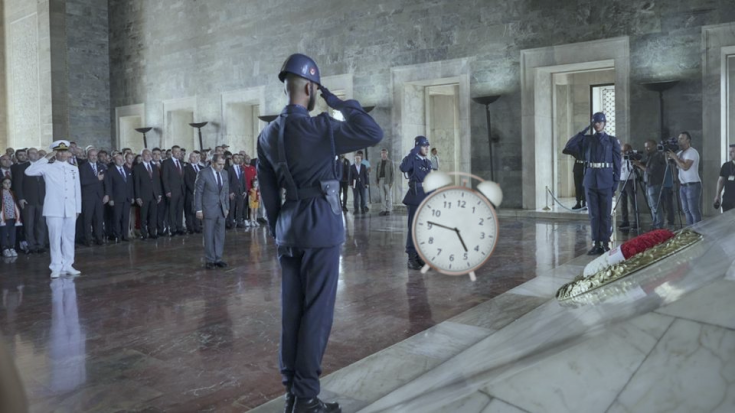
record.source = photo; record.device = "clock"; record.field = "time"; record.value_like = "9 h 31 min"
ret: 4 h 46 min
